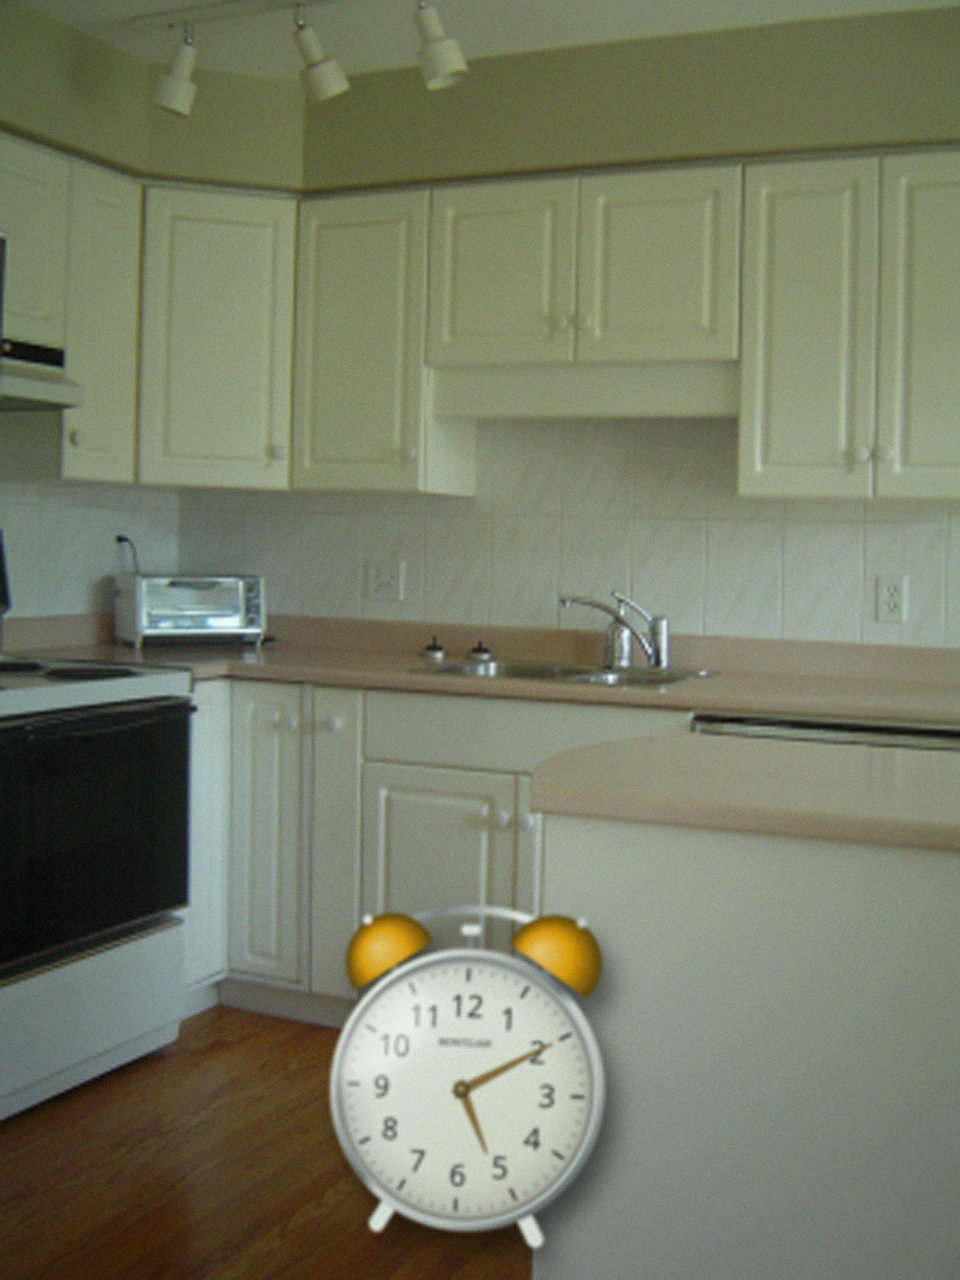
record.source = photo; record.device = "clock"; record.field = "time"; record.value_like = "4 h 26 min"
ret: 5 h 10 min
